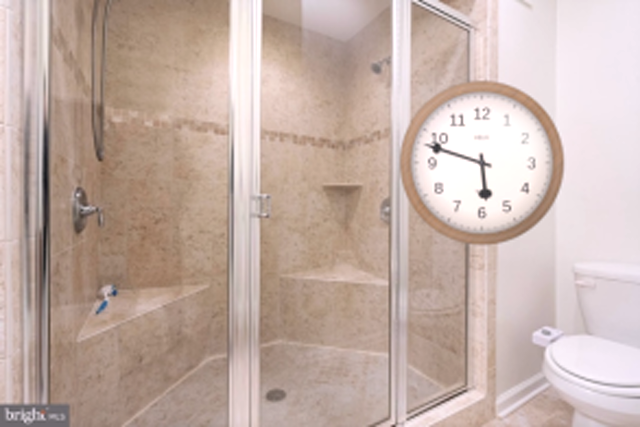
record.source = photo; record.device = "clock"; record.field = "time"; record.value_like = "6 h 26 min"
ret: 5 h 48 min
